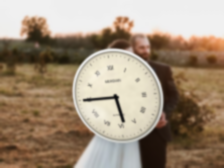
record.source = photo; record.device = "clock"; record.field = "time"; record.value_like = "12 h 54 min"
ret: 5 h 45 min
